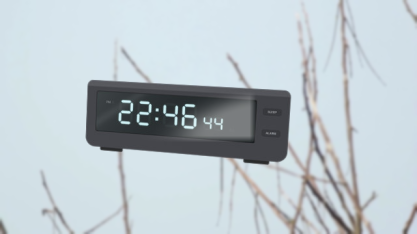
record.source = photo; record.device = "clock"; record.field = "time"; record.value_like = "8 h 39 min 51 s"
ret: 22 h 46 min 44 s
